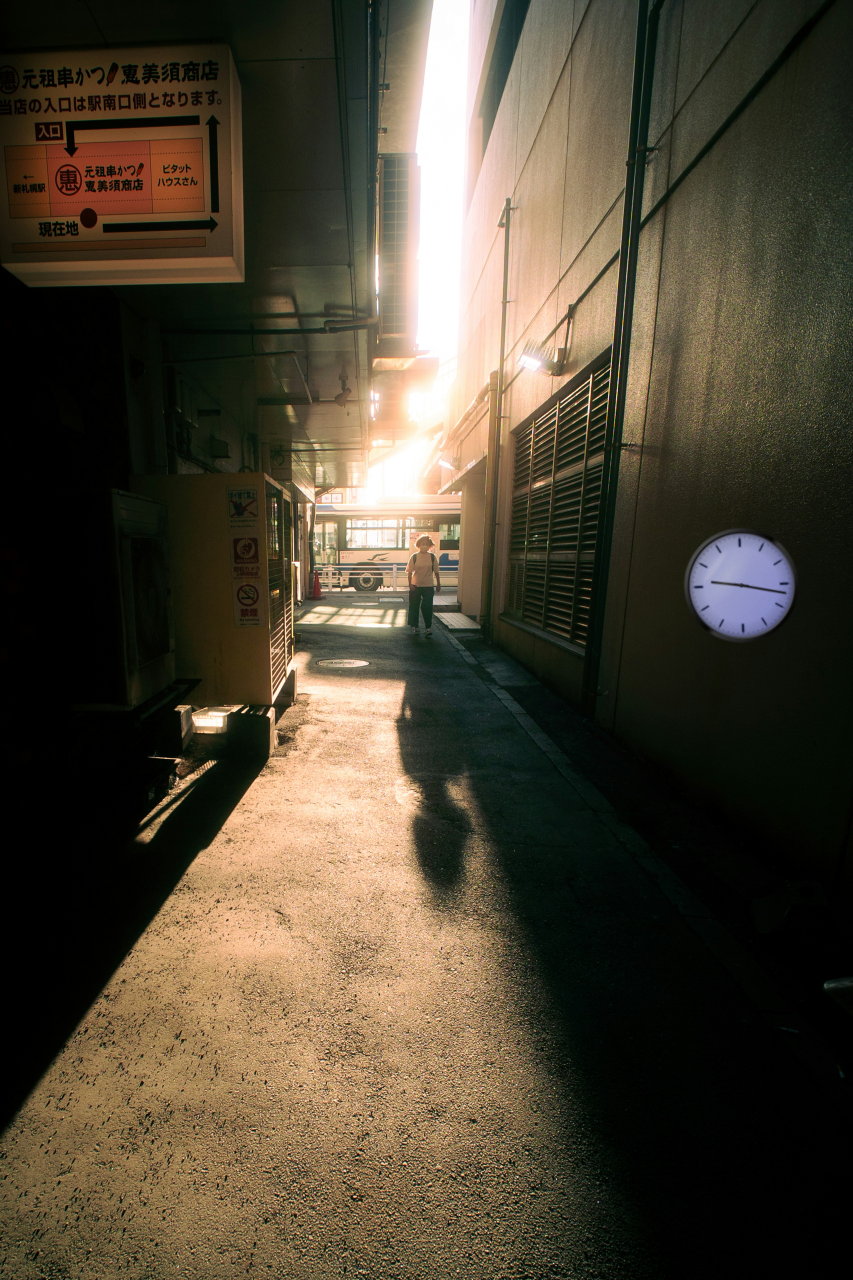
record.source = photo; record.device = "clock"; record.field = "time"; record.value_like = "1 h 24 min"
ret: 9 h 17 min
